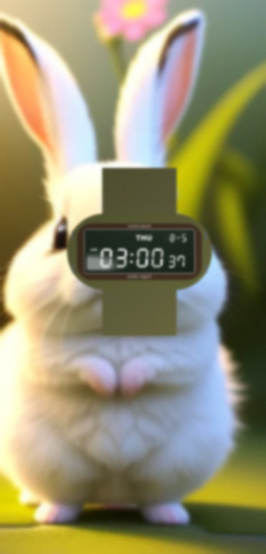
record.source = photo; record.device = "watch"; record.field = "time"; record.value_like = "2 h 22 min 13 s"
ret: 3 h 00 min 37 s
